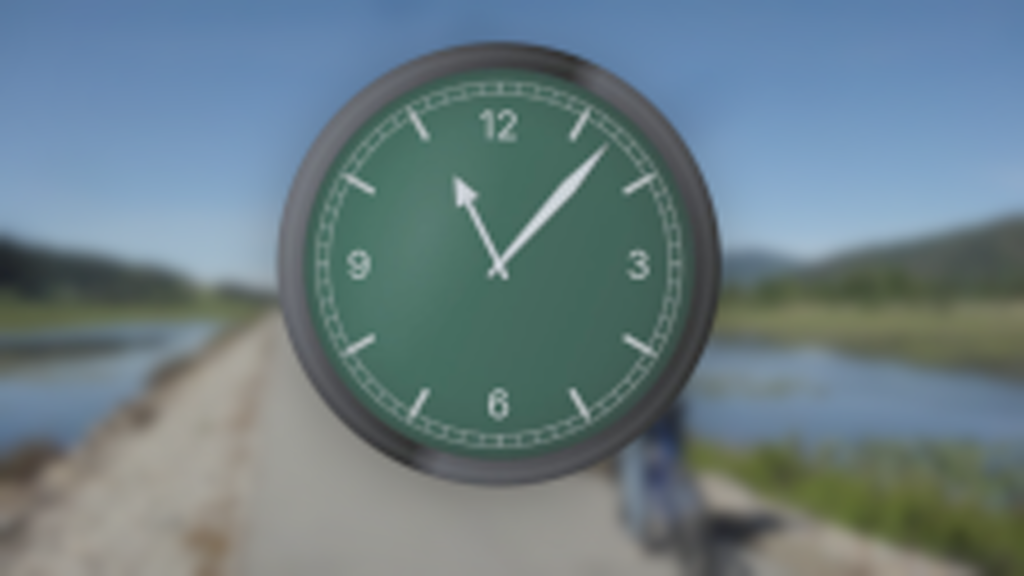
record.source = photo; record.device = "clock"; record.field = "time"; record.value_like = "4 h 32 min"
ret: 11 h 07 min
